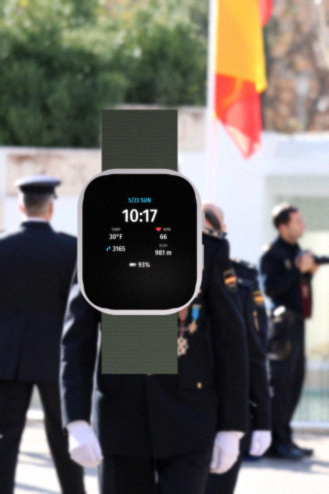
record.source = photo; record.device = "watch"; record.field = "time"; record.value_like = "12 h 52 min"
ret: 10 h 17 min
